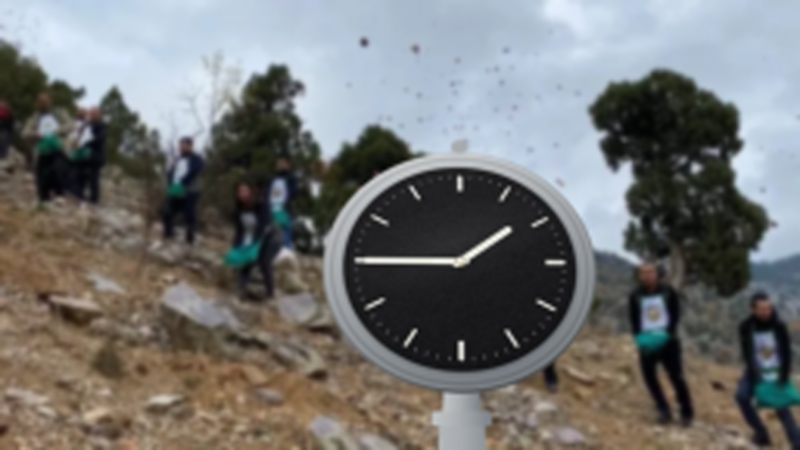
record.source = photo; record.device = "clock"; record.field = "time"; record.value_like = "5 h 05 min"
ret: 1 h 45 min
